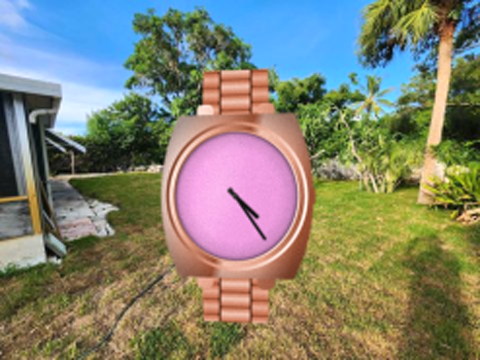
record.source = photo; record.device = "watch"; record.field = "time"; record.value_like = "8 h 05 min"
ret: 4 h 24 min
